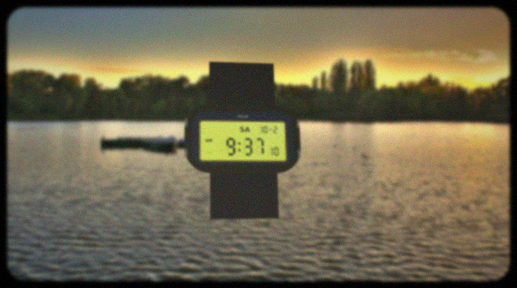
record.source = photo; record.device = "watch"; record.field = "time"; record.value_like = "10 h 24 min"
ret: 9 h 37 min
